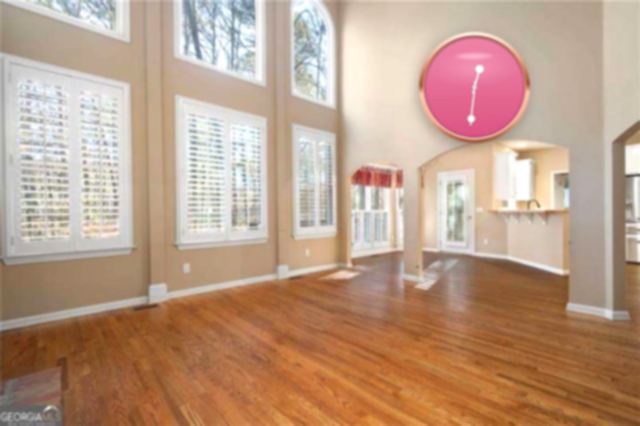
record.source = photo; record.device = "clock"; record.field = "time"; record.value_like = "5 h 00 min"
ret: 12 h 31 min
